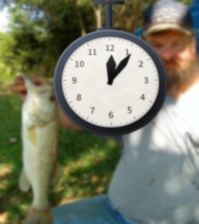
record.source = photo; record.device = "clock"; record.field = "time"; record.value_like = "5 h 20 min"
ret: 12 h 06 min
